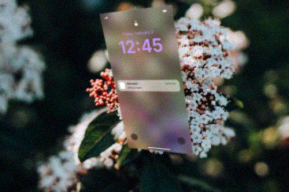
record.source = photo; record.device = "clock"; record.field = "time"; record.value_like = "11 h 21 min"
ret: 12 h 45 min
